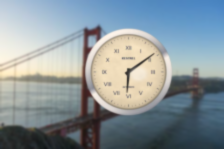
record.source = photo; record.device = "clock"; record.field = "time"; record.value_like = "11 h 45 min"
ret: 6 h 09 min
